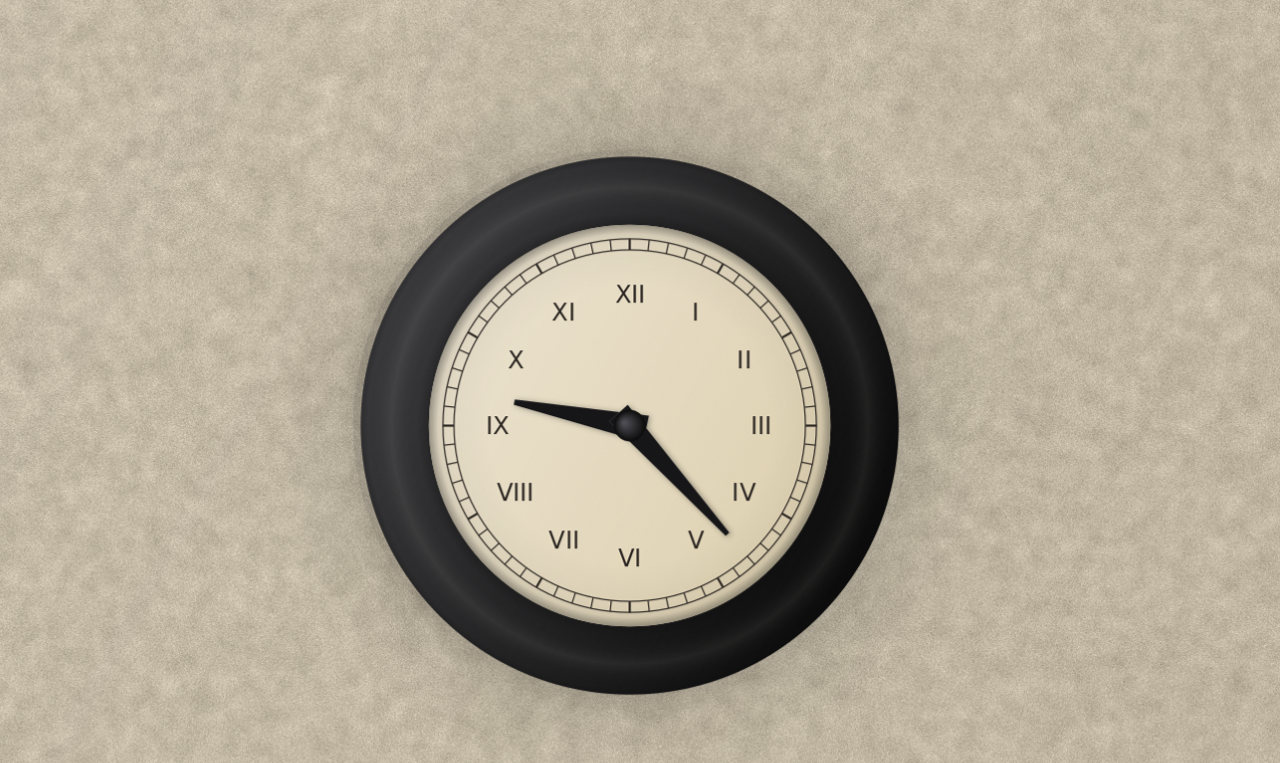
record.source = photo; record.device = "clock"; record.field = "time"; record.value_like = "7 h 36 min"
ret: 9 h 23 min
